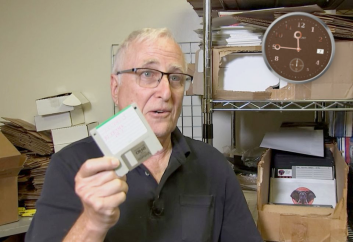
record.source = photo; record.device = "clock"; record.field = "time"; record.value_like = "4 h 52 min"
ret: 11 h 45 min
